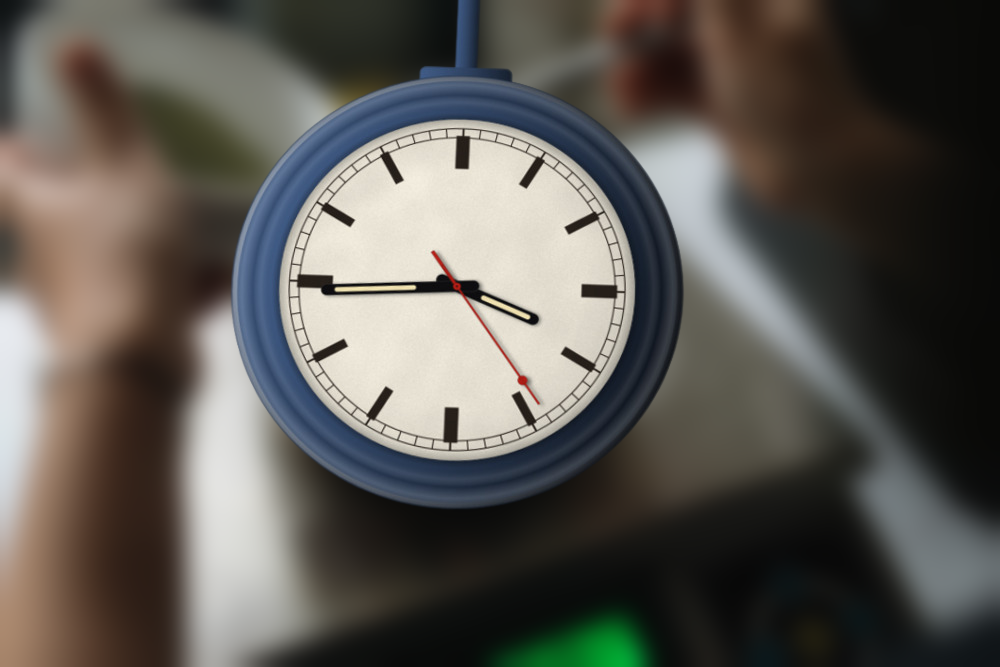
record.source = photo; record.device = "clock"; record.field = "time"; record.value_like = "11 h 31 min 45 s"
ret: 3 h 44 min 24 s
